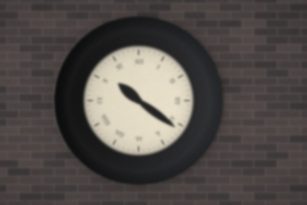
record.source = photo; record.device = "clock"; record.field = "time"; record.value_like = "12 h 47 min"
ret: 10 h 21 min
